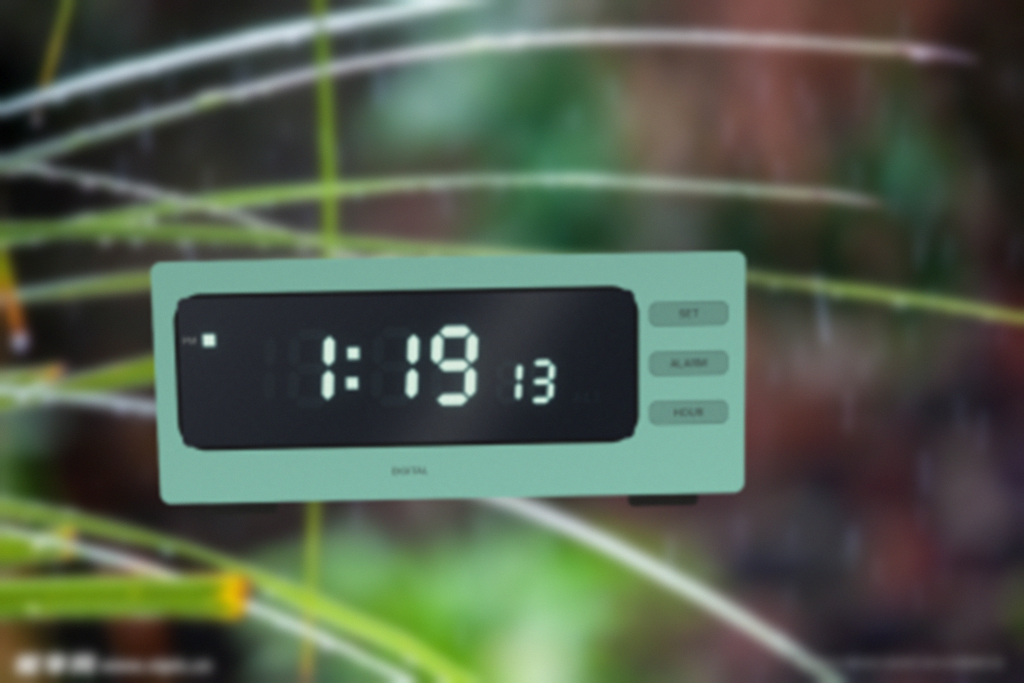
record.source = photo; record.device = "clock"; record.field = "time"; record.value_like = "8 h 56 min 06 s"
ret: 1 h 19 min 13 s
